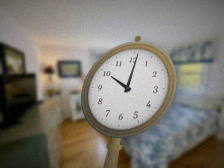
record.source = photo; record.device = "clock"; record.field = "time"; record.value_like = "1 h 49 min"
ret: 10 h 01 min
